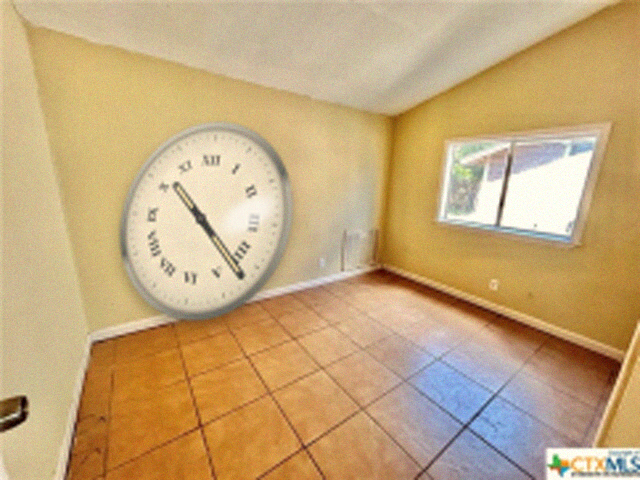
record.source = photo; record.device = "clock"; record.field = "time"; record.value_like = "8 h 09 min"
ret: 10 h 22 min
